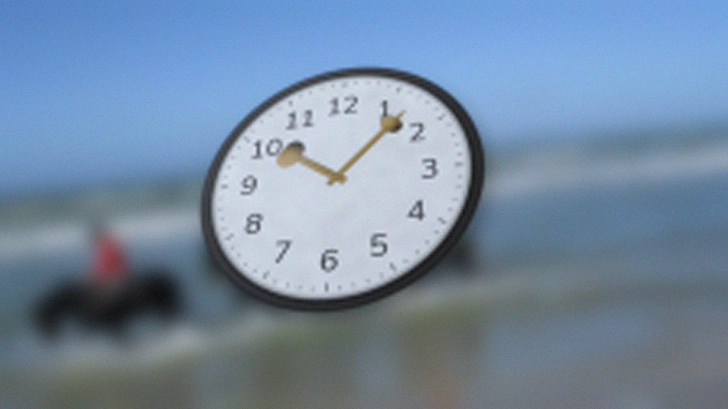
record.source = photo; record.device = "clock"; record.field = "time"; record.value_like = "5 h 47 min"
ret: 10 h 07 min
